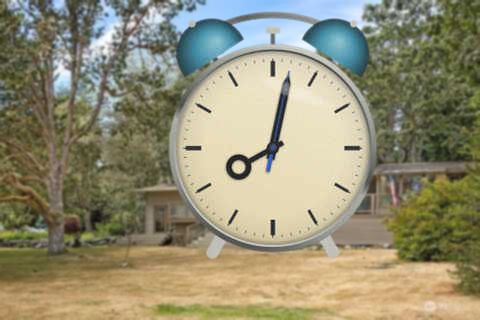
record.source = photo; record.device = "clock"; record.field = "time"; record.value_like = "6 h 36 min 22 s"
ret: 8 h 02 min 02 s
